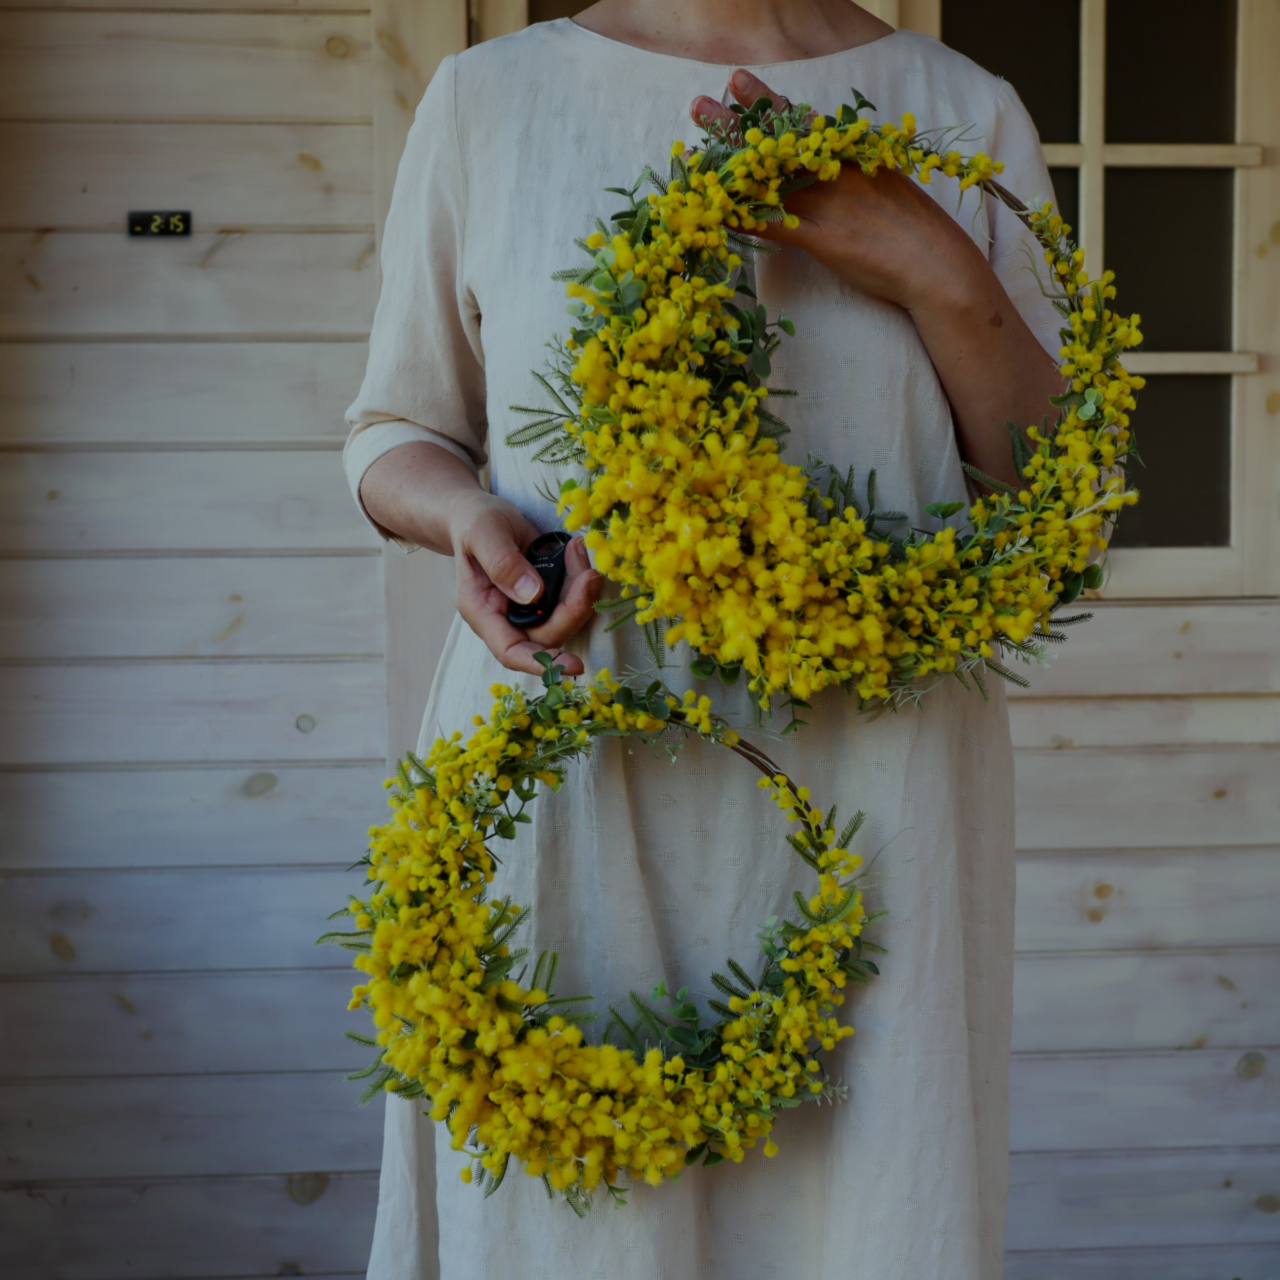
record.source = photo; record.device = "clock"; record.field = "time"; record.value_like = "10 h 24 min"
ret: 2 h 15 min
